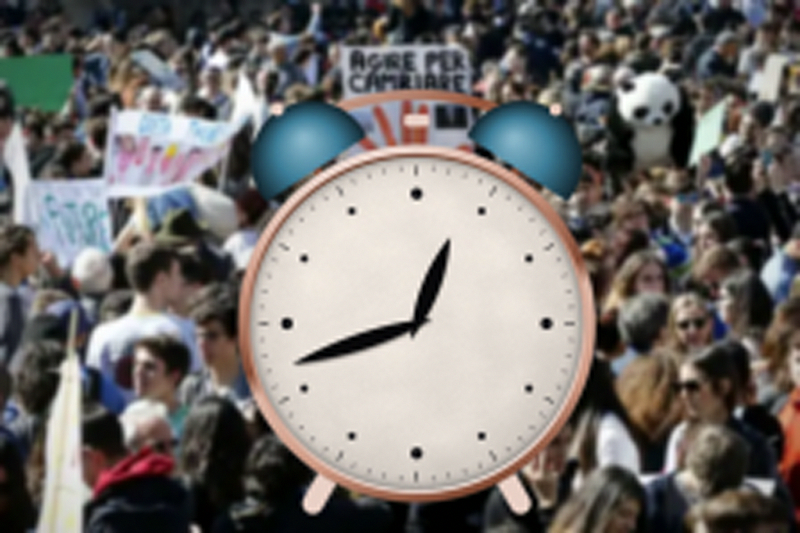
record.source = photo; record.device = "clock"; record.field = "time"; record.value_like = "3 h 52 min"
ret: 12 h 42 min
